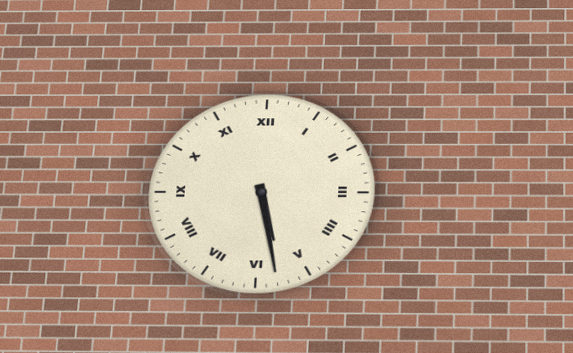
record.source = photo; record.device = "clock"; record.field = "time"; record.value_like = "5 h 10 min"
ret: 5 h 28 min
